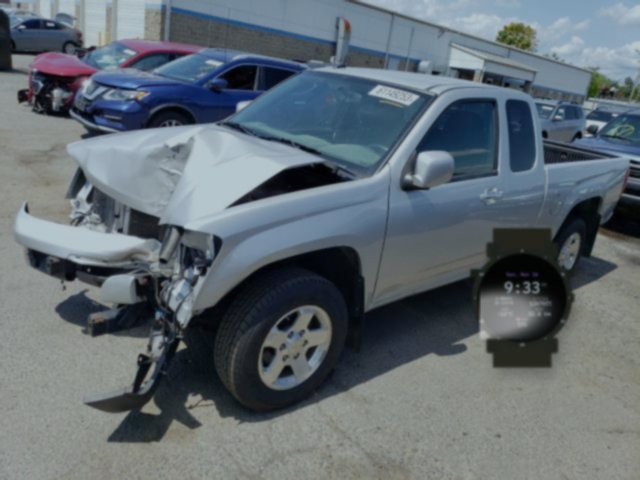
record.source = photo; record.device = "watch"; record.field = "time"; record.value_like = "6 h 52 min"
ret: 9 h 33 min
